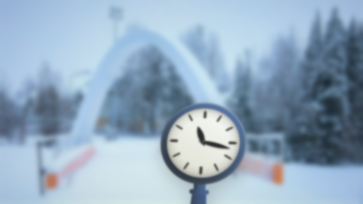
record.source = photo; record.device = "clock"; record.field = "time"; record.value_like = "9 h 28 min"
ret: 11 h 17 min
